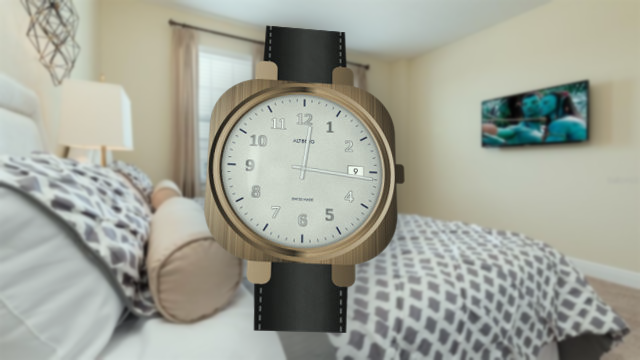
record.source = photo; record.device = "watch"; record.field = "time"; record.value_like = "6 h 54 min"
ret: 12 h 16 min
